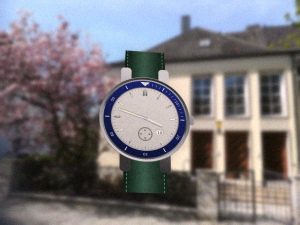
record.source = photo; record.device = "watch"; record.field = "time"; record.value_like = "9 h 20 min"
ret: 3 h 48 min
